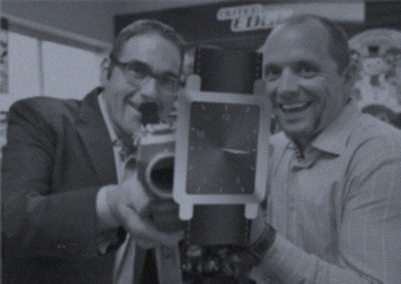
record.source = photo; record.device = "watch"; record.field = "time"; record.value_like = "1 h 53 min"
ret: 3 h 16 min
